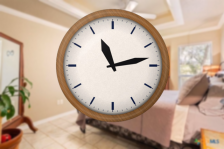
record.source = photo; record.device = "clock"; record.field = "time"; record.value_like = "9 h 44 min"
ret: 11 h 13 min
